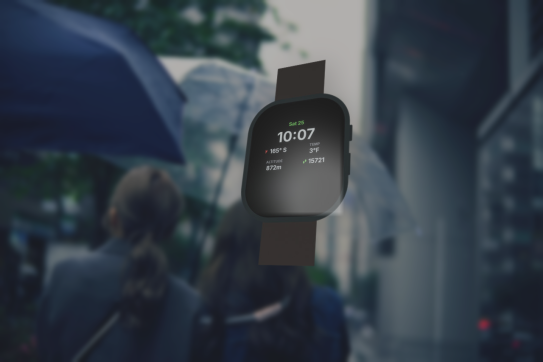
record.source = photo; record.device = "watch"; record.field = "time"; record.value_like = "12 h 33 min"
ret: 10 h 07 min
